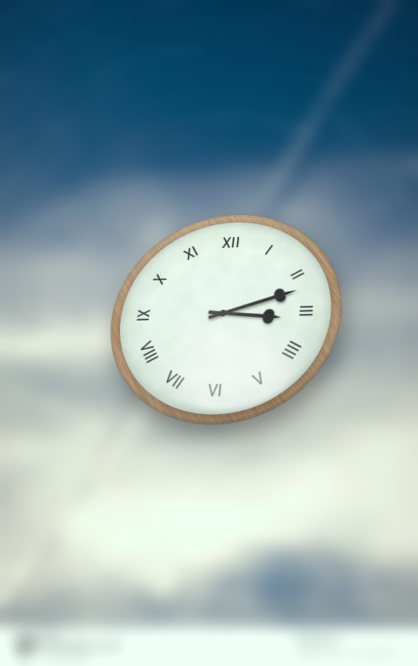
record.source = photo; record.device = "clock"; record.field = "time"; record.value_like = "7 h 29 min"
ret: 3 h 12 min
